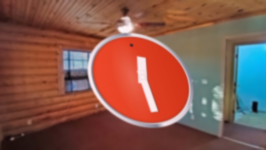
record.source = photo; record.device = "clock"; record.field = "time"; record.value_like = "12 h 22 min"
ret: 12 h 30 min
